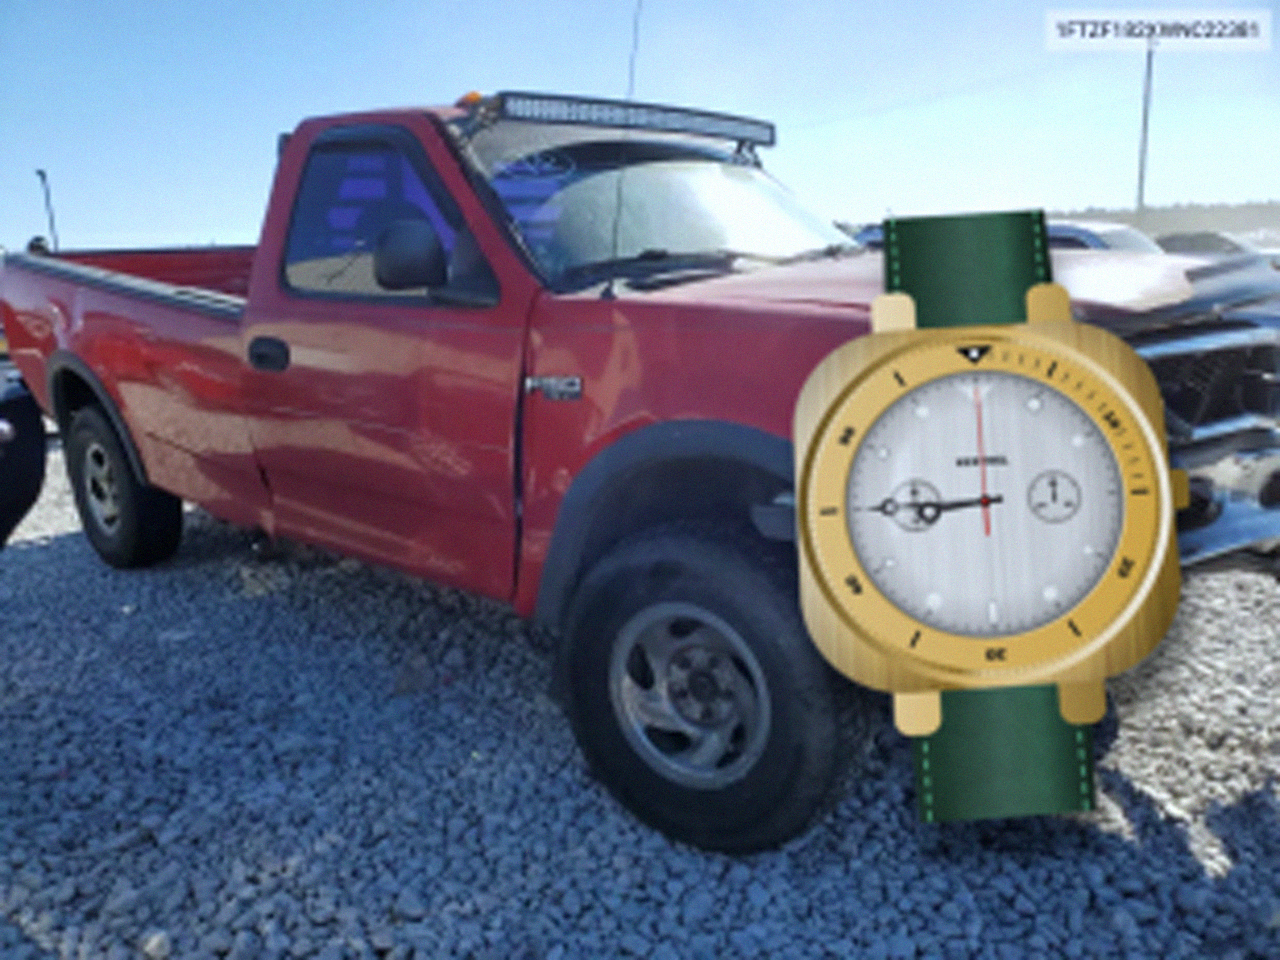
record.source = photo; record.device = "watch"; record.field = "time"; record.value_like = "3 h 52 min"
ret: 8 h 45 min
